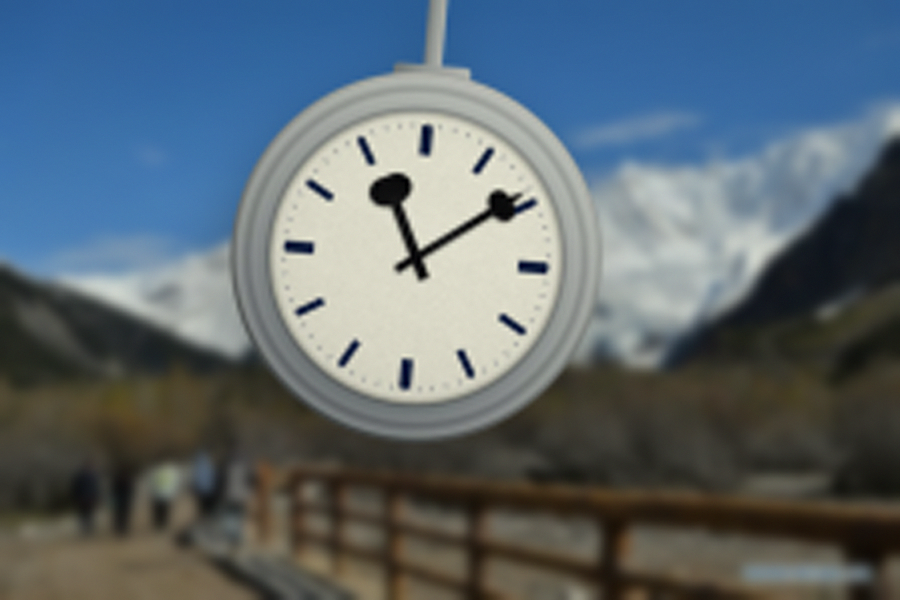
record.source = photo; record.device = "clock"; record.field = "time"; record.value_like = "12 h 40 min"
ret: 11 h 09 min
